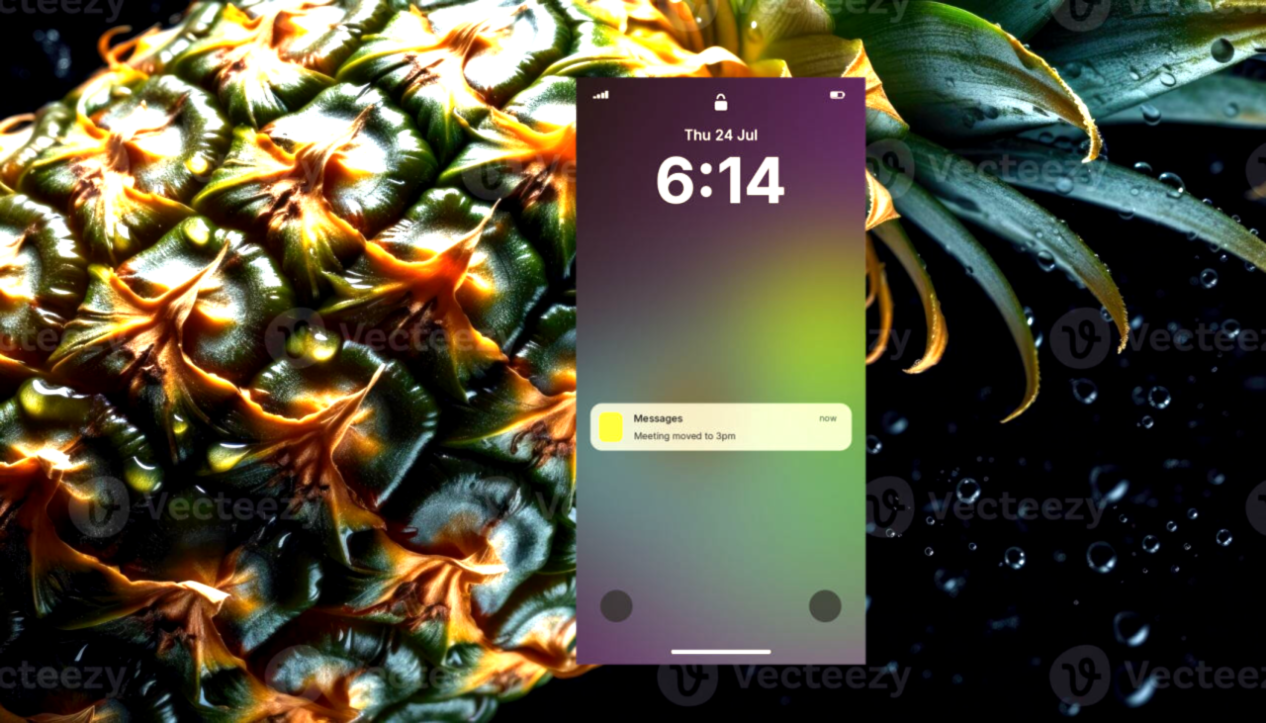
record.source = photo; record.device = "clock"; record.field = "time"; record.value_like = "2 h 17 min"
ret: 6 h 14 min
